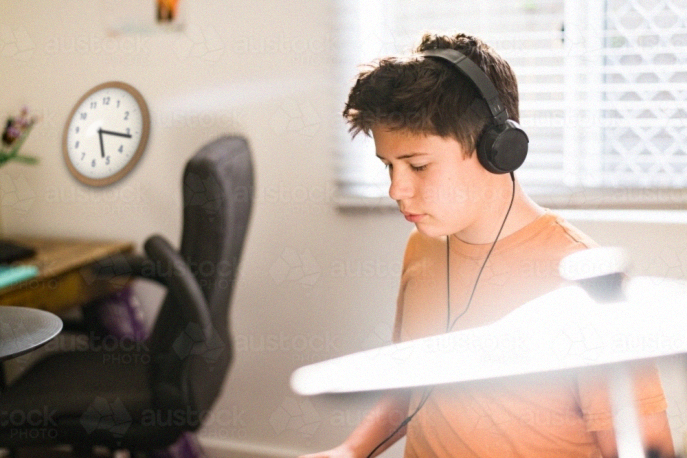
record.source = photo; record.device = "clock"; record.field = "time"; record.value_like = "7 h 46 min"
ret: 5 h 16 min
